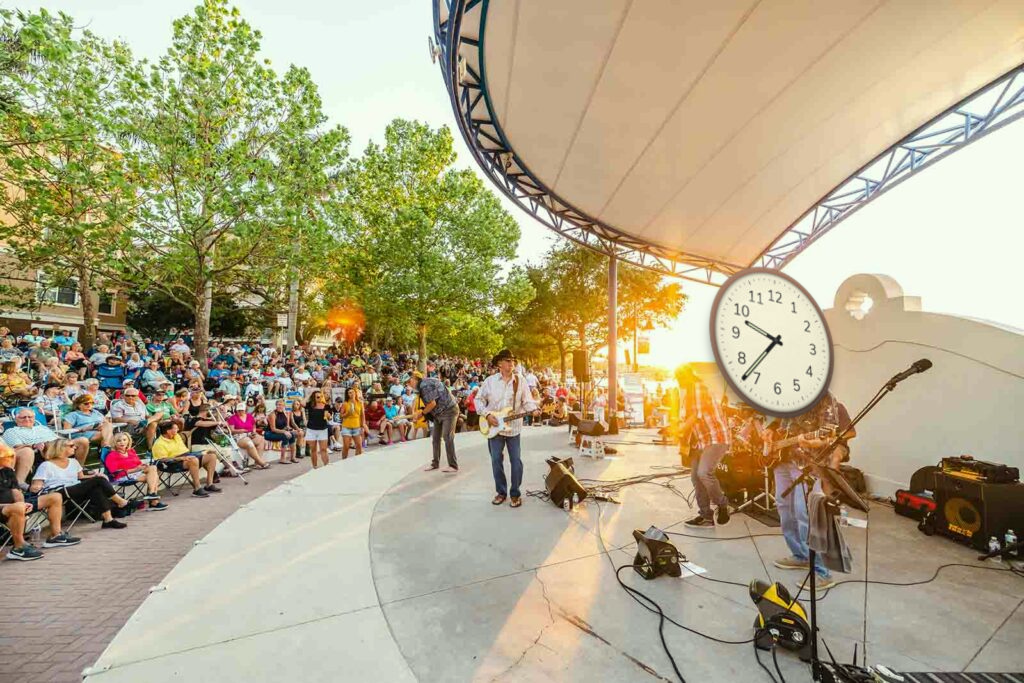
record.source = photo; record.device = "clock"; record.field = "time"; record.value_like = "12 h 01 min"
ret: 9 h 37 min
